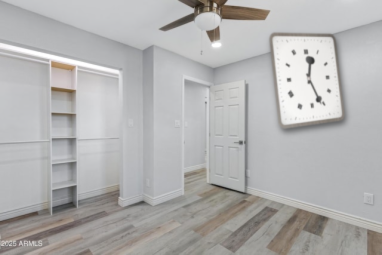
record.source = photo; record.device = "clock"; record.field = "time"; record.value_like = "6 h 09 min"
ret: 12 h 26 min
